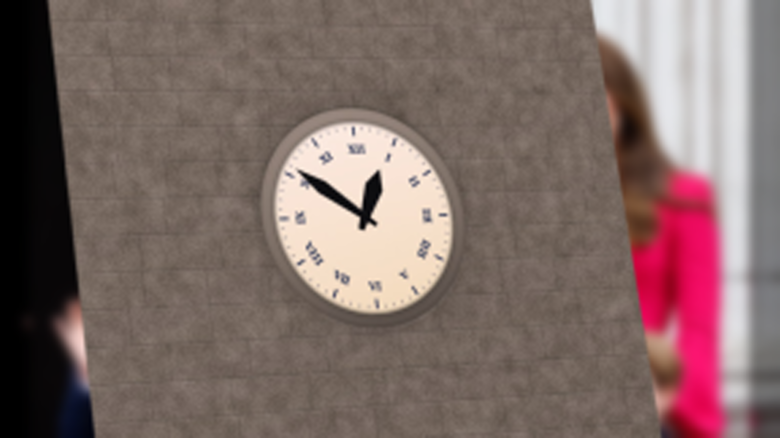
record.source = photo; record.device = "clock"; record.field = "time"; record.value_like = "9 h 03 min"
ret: 12 h 51 min
